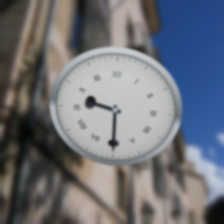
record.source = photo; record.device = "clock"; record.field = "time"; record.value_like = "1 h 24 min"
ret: 9 h 30 min
